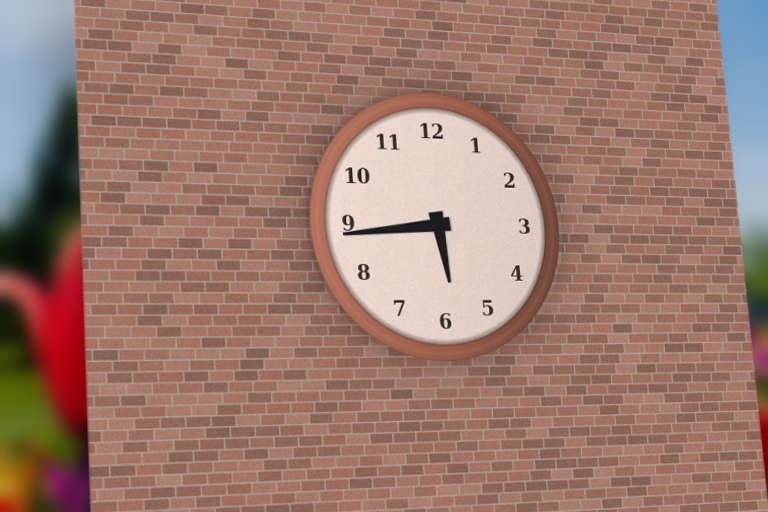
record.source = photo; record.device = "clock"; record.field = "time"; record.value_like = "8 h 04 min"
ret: 5 h 44 min
